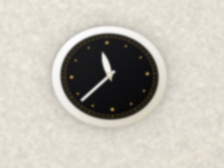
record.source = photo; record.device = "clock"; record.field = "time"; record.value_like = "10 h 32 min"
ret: 11 h 38 min
